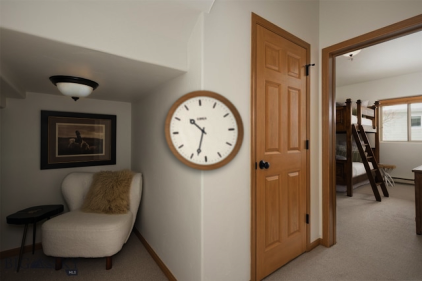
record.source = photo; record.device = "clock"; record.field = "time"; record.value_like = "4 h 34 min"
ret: 10 h 33 min
